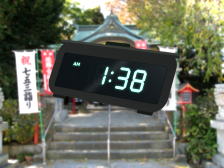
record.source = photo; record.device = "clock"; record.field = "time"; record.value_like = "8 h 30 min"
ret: 1 h 38 min
